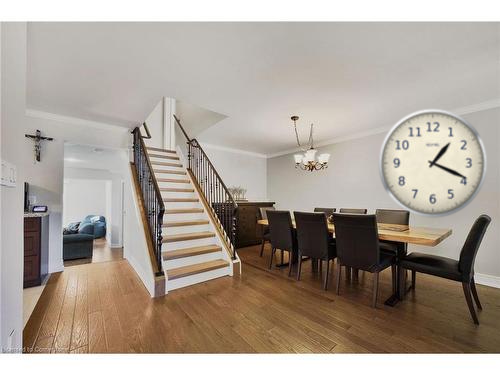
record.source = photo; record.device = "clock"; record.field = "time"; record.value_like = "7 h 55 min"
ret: 1 h 19 min
